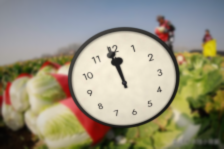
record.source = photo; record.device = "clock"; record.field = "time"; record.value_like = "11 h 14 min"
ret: 11 h 59 min
